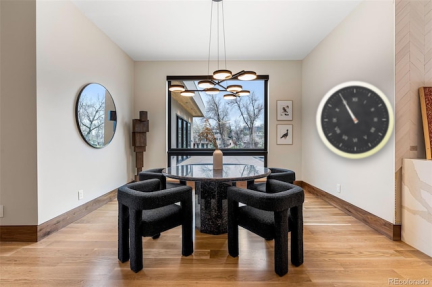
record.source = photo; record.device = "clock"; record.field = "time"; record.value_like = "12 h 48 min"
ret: 10 h 55 min
